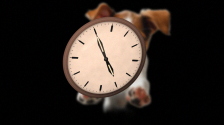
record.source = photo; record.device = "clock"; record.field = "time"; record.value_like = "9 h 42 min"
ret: 4 h 55 min
